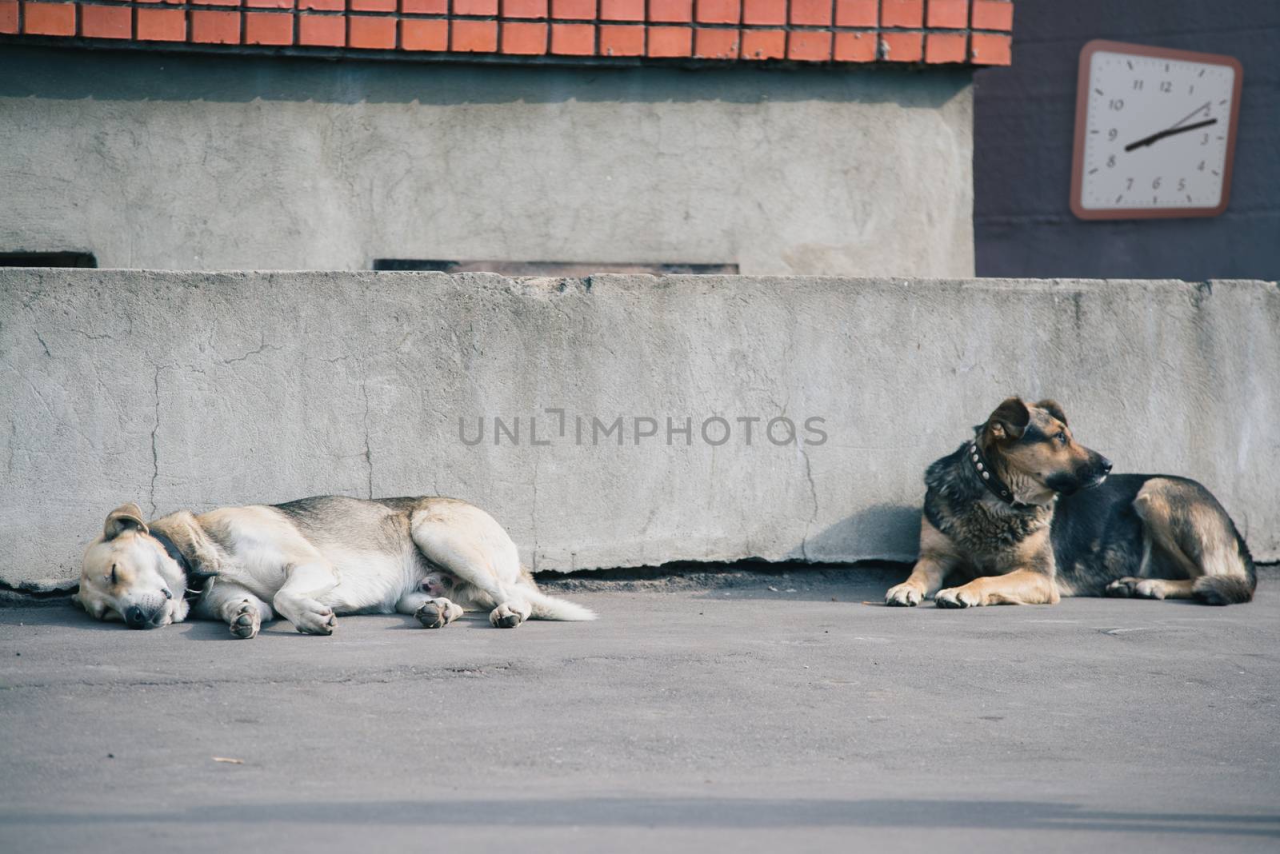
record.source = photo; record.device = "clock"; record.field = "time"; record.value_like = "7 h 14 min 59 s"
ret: 8 h 12 min 09 s
